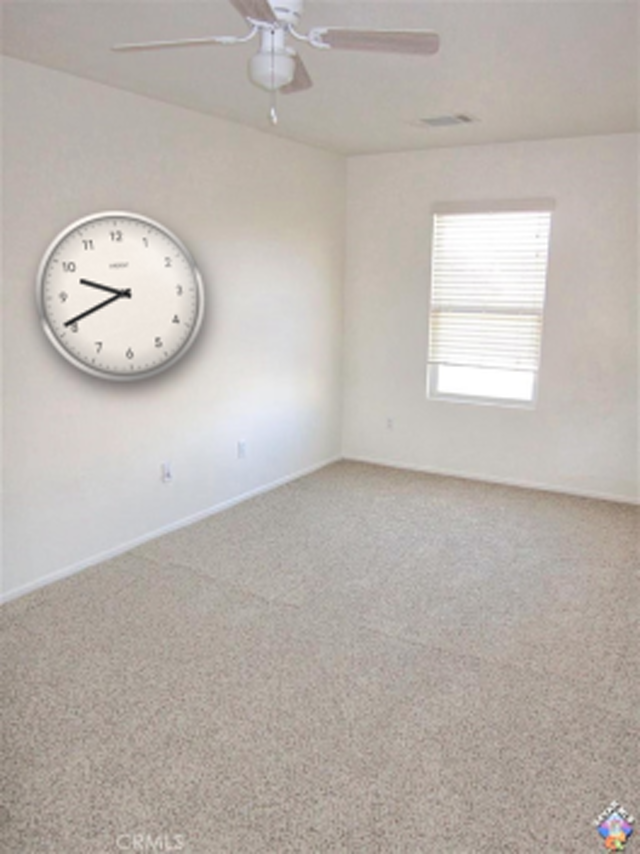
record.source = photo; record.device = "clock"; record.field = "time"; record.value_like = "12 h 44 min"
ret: 9 h 41 min
